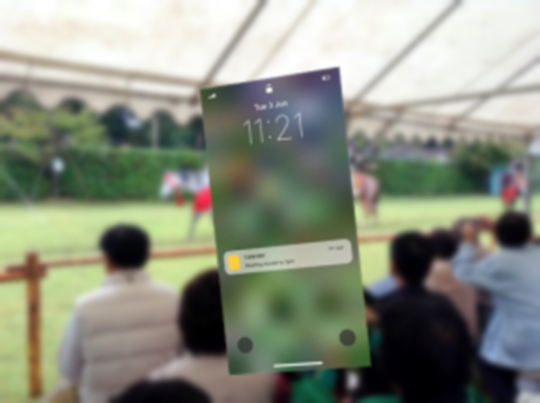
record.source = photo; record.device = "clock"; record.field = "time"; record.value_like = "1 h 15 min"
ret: 11 h 21 min
